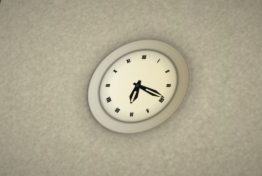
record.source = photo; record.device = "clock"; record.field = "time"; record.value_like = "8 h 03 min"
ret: 6 h 19 min
